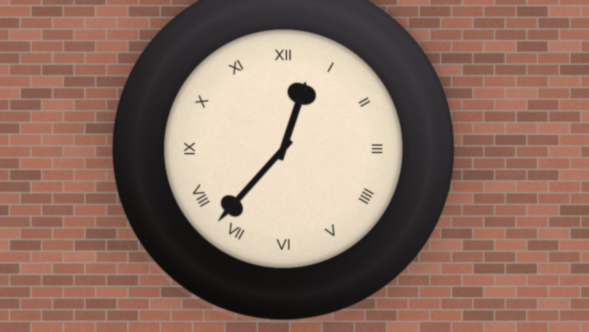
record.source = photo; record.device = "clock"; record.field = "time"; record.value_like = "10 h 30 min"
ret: 12 h 37 min
